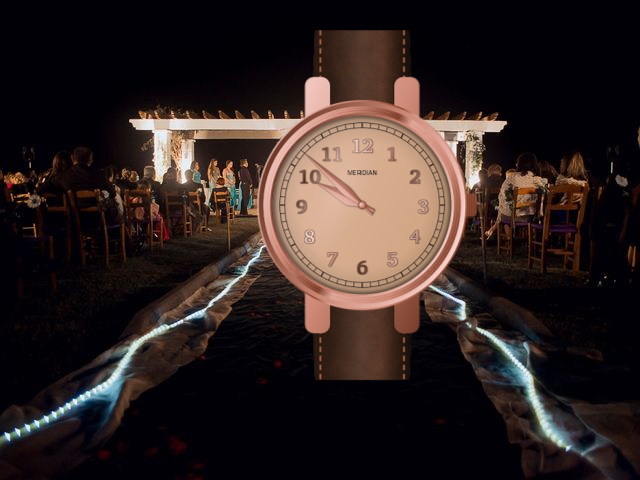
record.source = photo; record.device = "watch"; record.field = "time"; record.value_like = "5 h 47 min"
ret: 9 h 52 min
